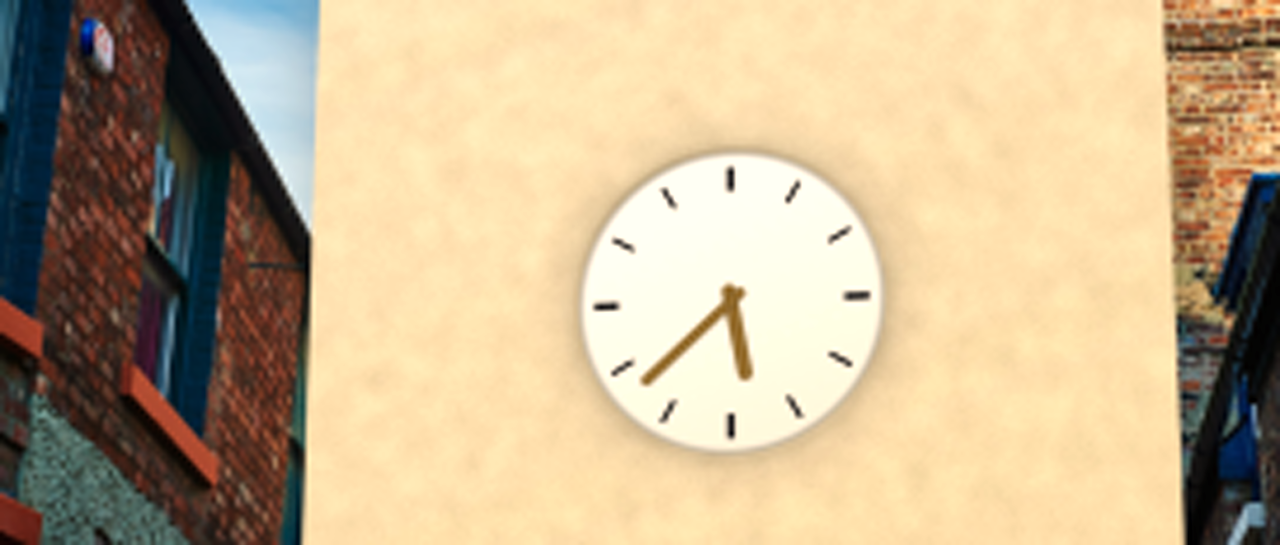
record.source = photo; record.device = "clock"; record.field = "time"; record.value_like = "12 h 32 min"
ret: 5 h 38 min
